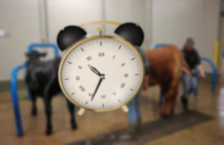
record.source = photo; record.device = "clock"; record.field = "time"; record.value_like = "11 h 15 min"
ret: 10 h 34 min
